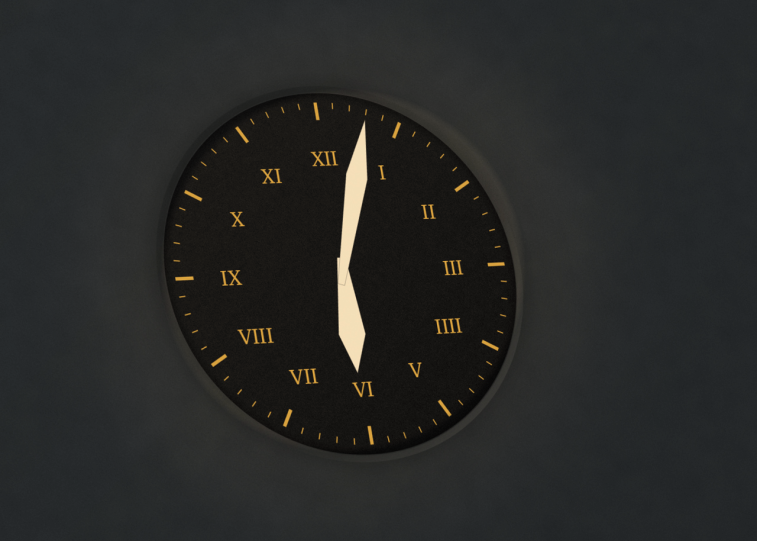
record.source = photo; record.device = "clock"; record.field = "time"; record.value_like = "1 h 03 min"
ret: 6 h 03 min
